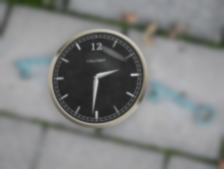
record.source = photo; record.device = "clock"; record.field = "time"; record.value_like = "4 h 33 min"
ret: 2 h 31 min
